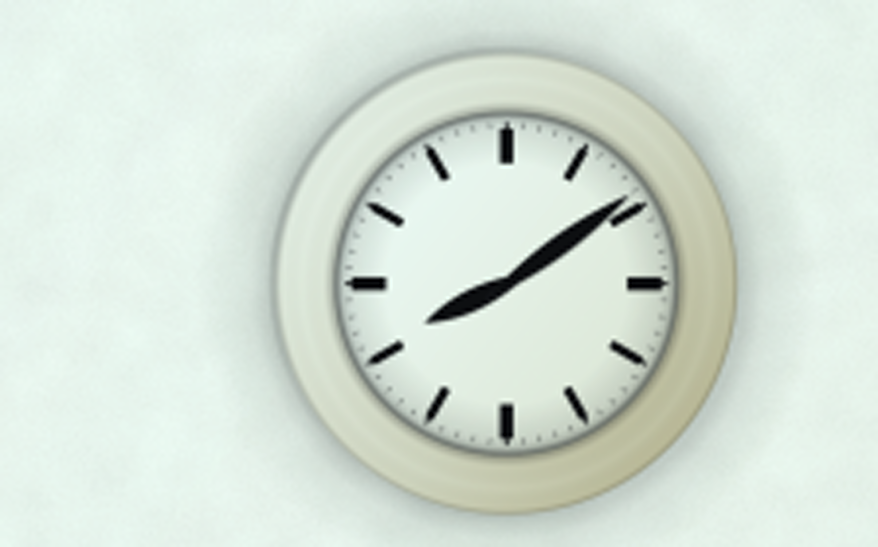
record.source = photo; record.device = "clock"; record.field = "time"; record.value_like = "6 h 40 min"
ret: 8 h 09 min
